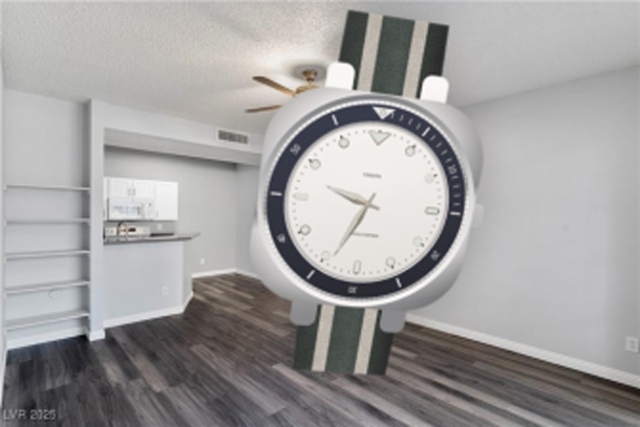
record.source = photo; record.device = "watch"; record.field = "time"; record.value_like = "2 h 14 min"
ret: 9 h 34 min
